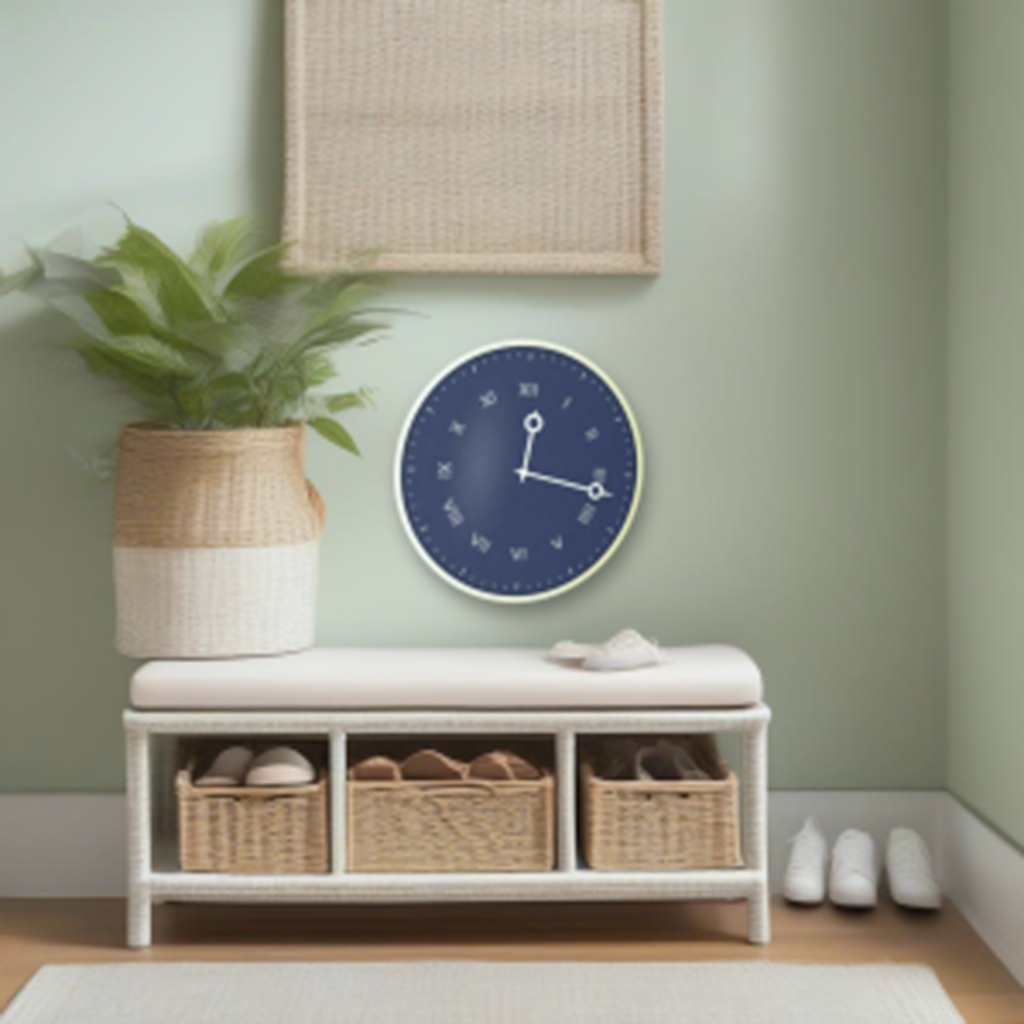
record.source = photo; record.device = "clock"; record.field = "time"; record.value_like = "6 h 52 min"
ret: 12 h 17 min
